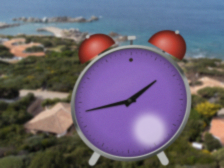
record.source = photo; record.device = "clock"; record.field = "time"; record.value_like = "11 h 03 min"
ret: 1 h 43 min
